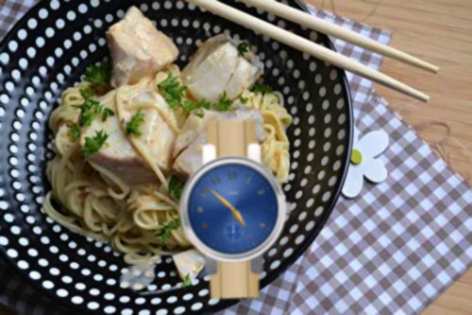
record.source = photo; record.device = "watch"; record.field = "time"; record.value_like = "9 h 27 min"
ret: 4 h 52 min
